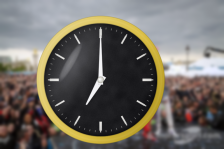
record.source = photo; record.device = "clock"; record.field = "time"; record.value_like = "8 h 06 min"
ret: 7 h 00 min
